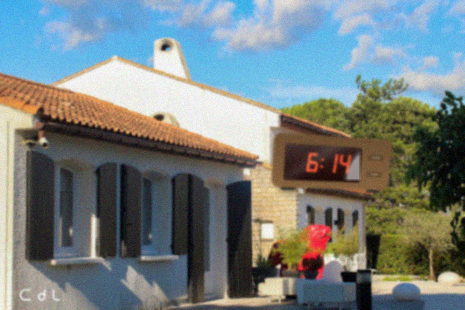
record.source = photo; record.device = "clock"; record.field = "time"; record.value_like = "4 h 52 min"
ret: 6 h 14 min
